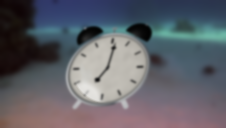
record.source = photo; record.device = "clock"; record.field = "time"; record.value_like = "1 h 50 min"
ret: 7 h 01 min
